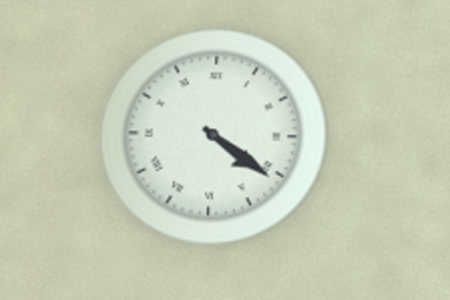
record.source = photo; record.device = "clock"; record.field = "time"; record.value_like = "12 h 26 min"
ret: 4 h 21 min
